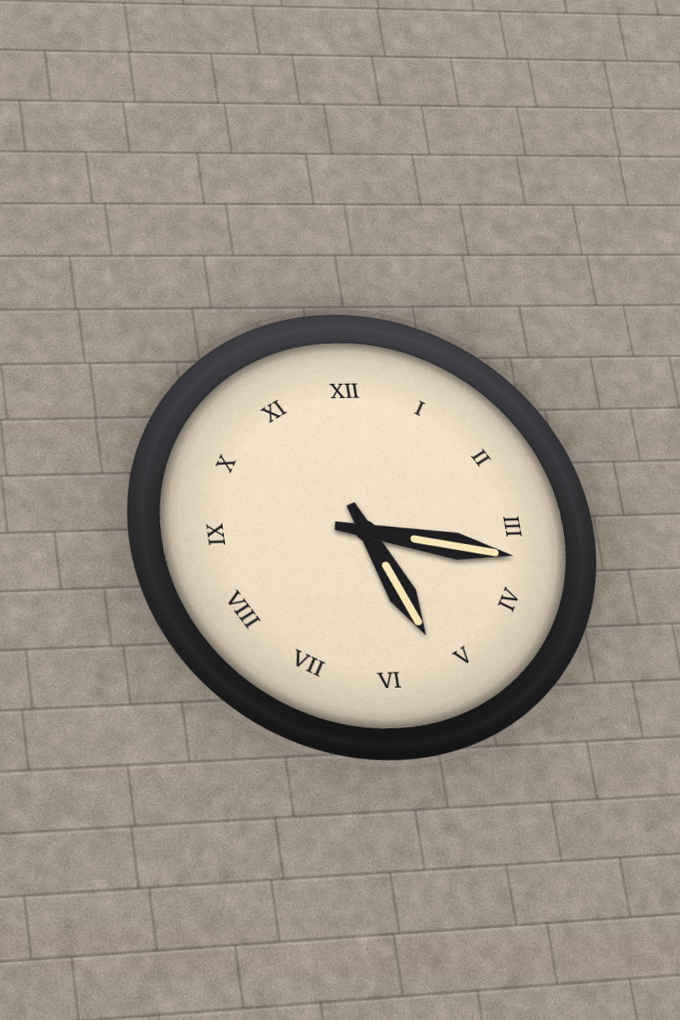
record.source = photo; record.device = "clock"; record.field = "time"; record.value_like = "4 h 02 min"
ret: 5 h 17 min
